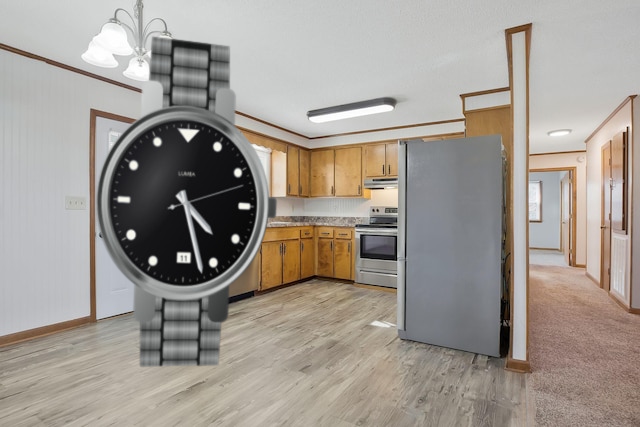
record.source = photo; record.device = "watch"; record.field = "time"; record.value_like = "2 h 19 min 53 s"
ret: 4 h 27 min 12 s
